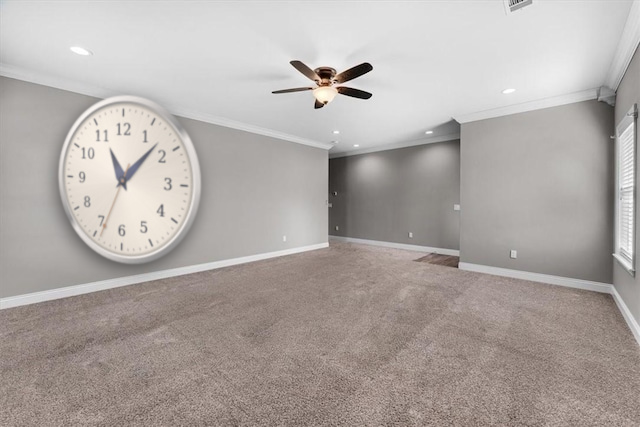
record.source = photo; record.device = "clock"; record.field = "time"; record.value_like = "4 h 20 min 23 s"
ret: 11 h 07 min 34 s
